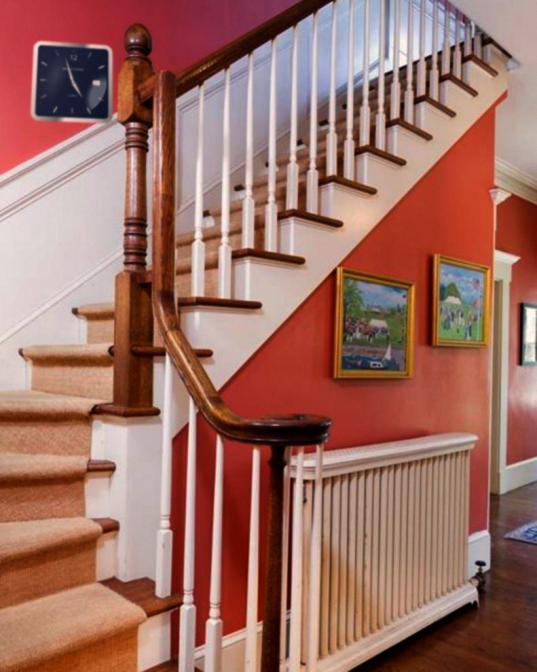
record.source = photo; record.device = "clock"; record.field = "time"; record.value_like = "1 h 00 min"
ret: 4 h 57 min
